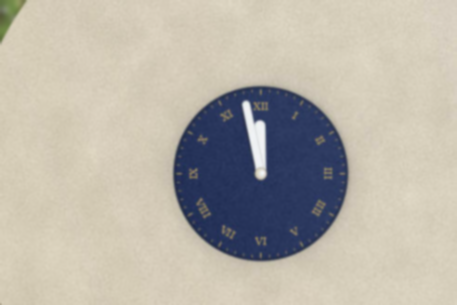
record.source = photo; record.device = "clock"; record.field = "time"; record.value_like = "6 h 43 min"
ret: 11 h 58 min
